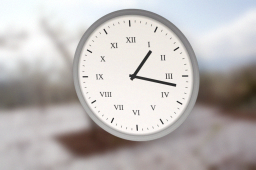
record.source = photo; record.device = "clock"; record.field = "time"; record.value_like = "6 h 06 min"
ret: 1 h 17 min
